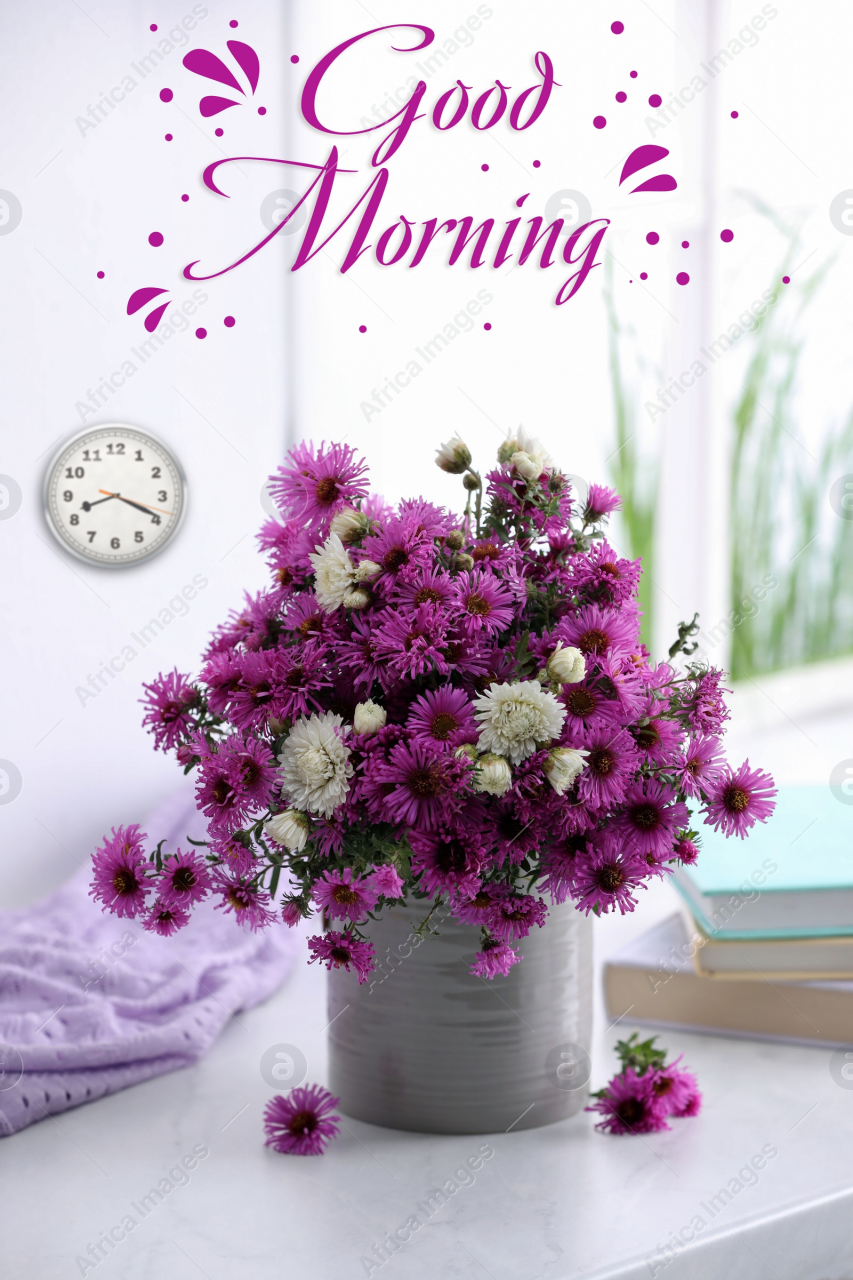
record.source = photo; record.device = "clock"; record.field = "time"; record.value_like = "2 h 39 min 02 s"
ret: 8 h 19 min 18 s
